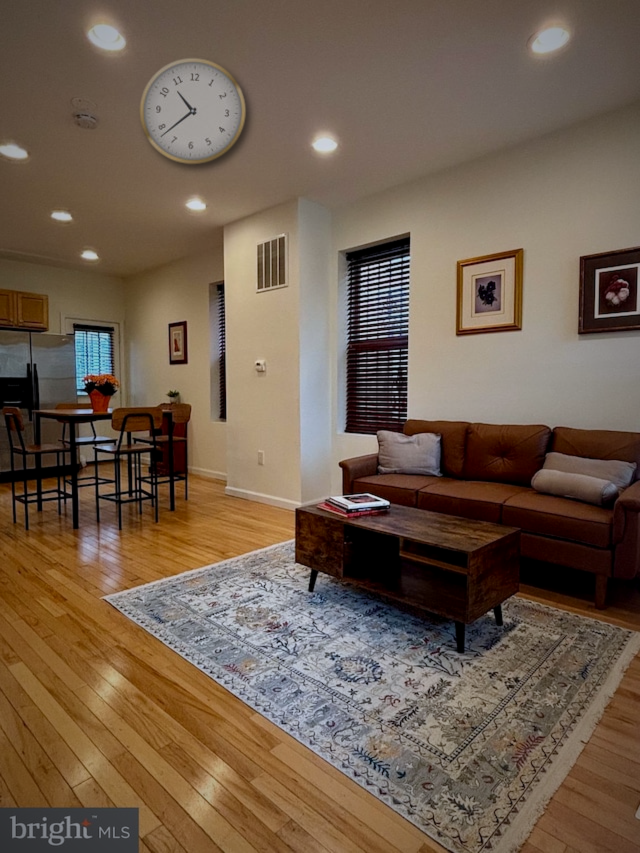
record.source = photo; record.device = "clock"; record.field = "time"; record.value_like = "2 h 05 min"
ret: 10 h 38 min
